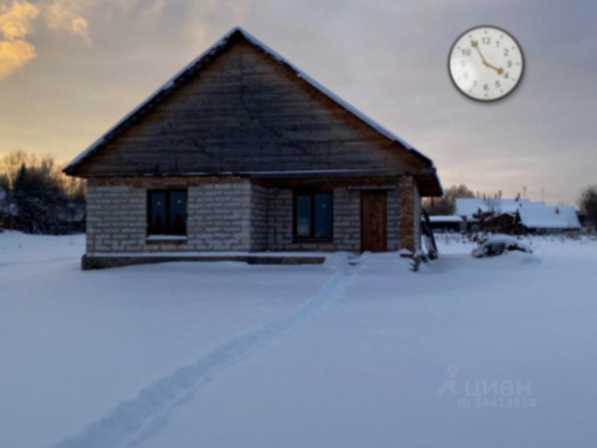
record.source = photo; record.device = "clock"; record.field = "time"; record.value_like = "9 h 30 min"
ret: 3 h 55 min
